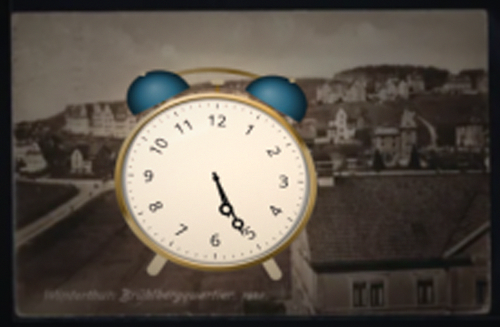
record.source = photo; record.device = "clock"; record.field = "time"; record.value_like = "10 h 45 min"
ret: 5 h 26 min
